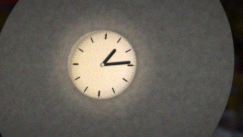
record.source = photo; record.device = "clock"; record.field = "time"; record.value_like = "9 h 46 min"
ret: 1 h 14 min
